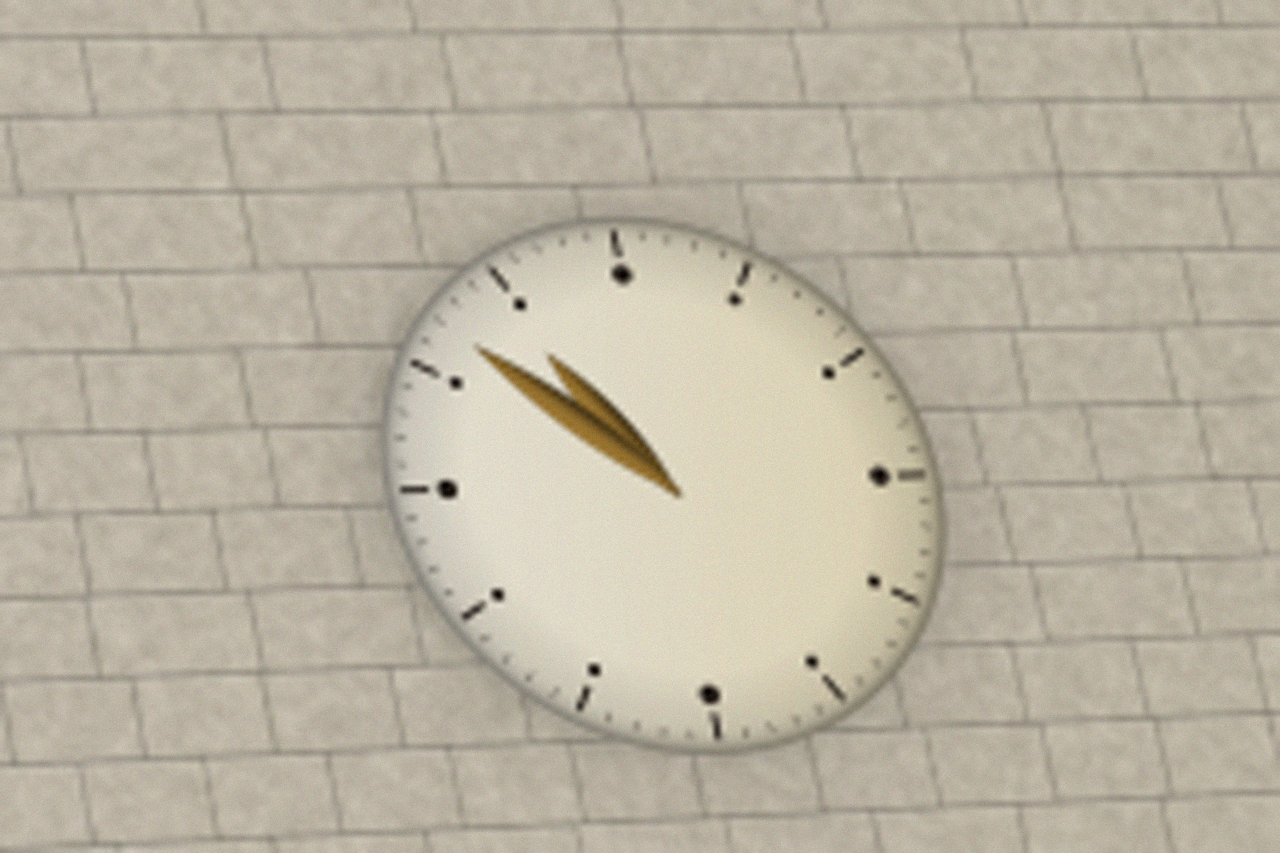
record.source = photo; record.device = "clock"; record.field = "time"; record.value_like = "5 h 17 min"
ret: 10 h 52 min
